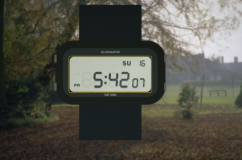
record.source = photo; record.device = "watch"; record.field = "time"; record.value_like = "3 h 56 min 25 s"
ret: 5 h 42 min 07 s
